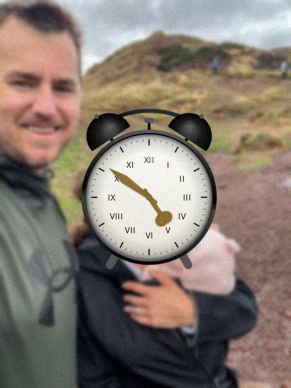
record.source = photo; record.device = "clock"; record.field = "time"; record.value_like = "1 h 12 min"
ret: 4 h 51 min
